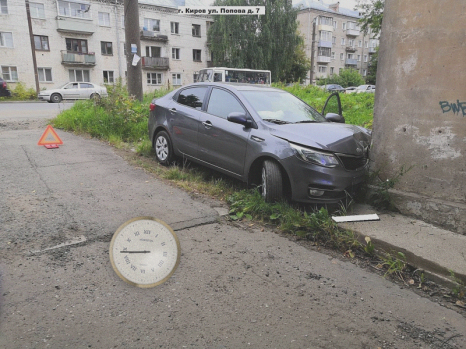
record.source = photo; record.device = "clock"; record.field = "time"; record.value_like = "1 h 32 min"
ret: 8 h 44 min
